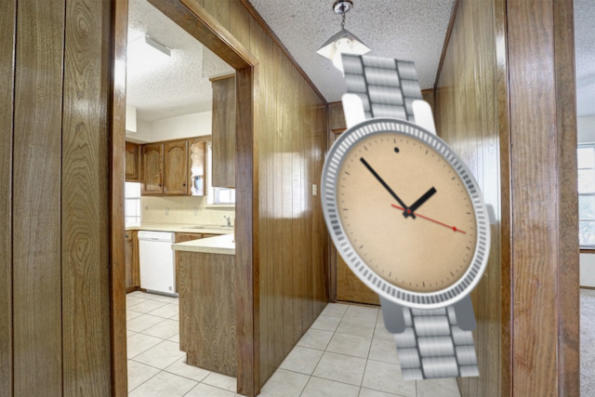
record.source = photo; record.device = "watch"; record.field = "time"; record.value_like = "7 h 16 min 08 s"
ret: 1 h 53 min 18 s
